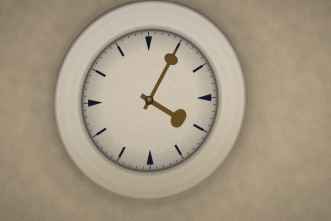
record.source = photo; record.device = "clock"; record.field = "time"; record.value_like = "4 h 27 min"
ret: 4 h 05 min
